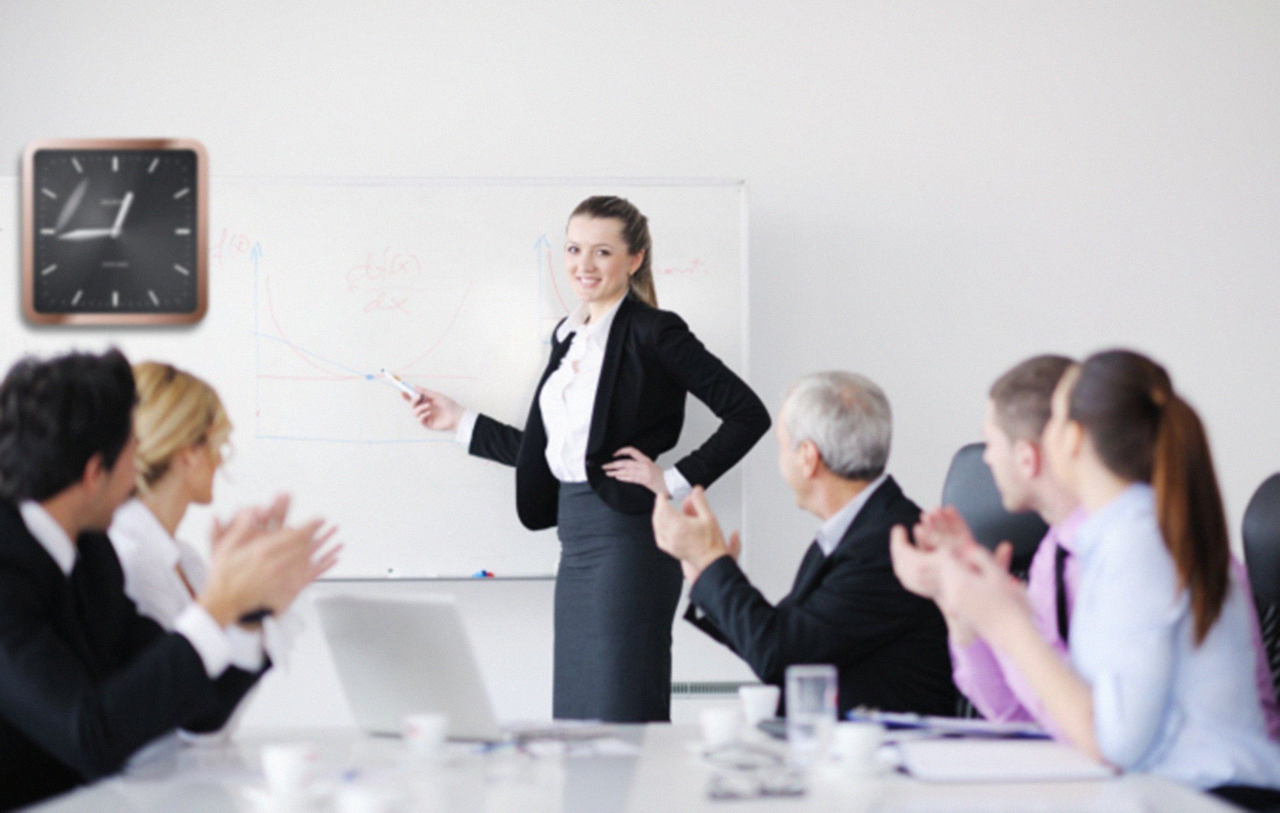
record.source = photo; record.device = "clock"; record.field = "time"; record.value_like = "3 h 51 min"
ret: 12 h 44 min
